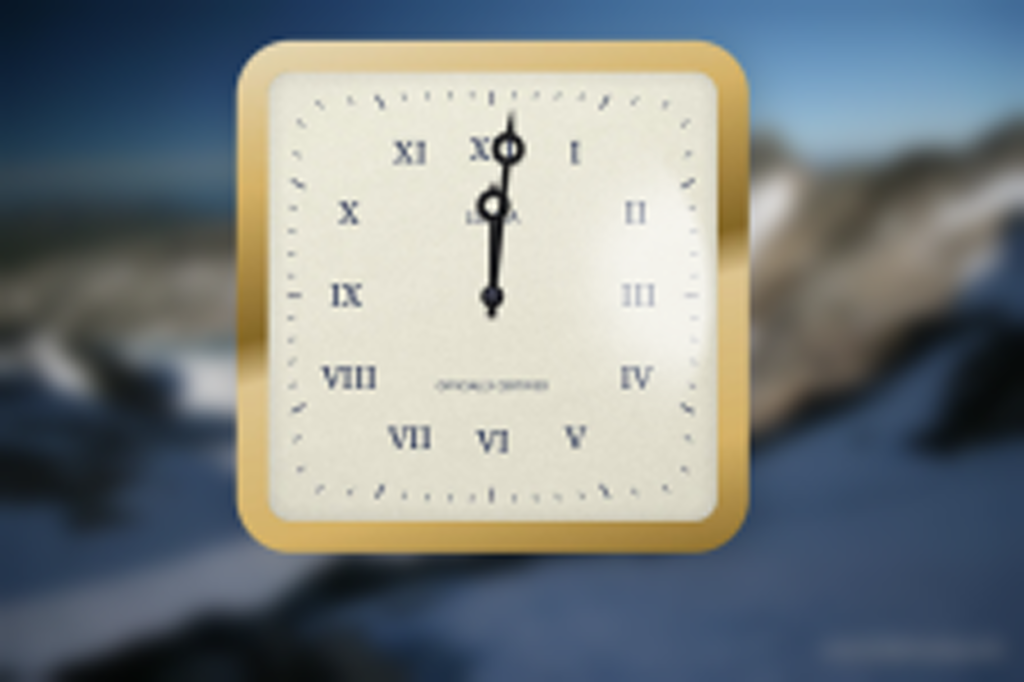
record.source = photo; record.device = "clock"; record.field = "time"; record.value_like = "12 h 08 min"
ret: 12 h 01 min
